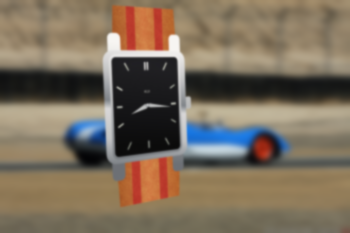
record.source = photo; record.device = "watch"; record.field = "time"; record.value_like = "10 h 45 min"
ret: 8 h 16 min
